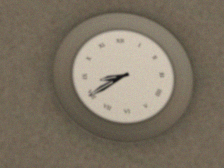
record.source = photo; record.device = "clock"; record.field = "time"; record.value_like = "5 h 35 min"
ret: 8 h 40 min
